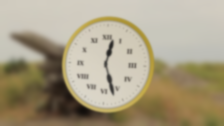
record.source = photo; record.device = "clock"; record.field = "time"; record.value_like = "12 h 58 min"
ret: 12 h 27 min
